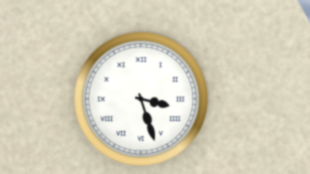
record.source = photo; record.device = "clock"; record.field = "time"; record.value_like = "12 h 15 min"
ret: 3 h 27 min
